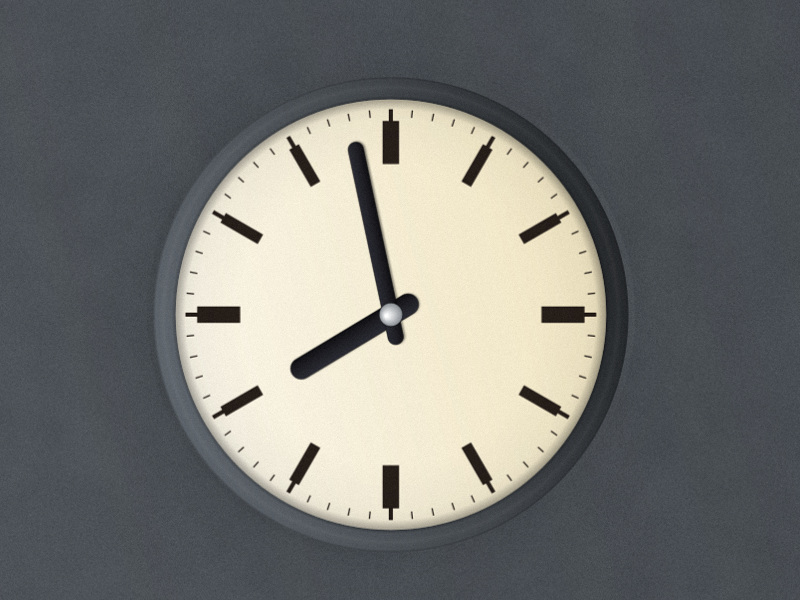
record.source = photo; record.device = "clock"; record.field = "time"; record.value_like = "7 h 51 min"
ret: 7 h 58 min
